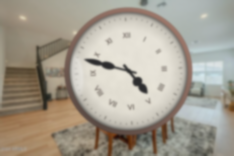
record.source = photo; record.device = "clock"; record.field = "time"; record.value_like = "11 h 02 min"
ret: 4 h 48 min
